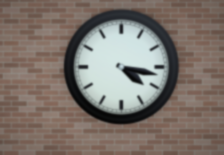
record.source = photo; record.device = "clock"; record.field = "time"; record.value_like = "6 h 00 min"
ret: 4 h 17 min
